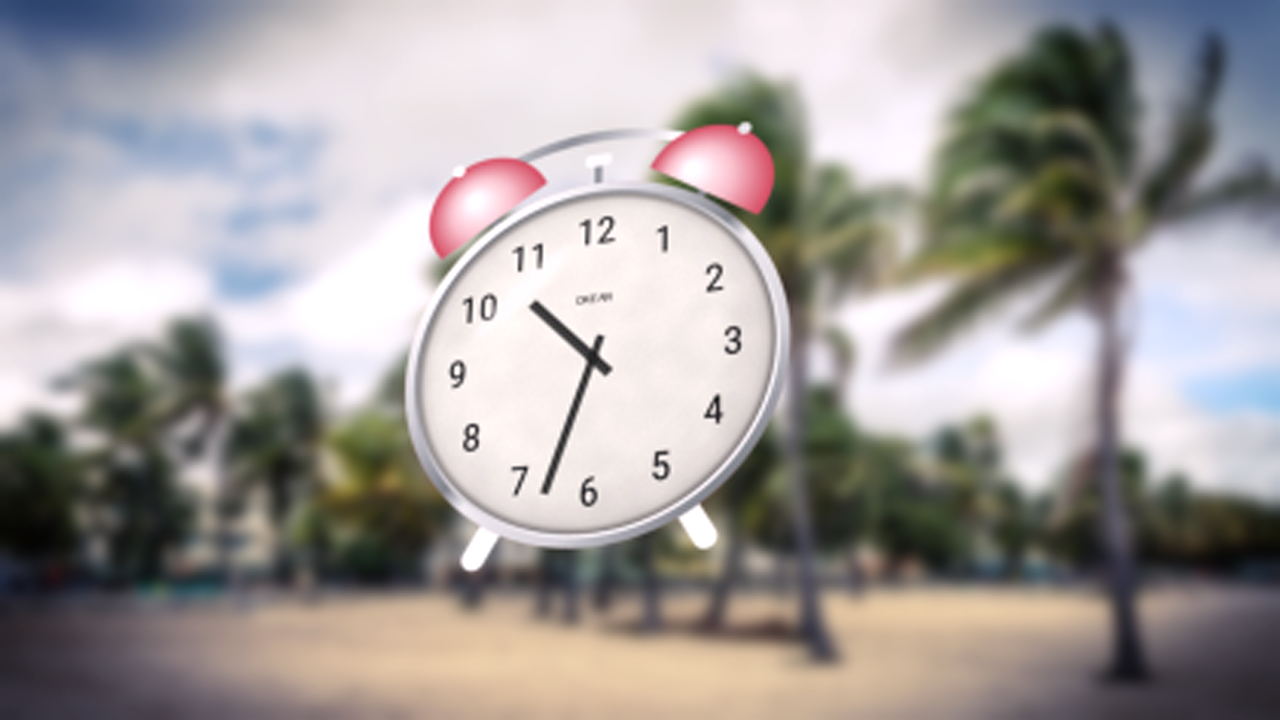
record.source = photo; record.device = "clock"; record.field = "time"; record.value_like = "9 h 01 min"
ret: 10 h 33 min
